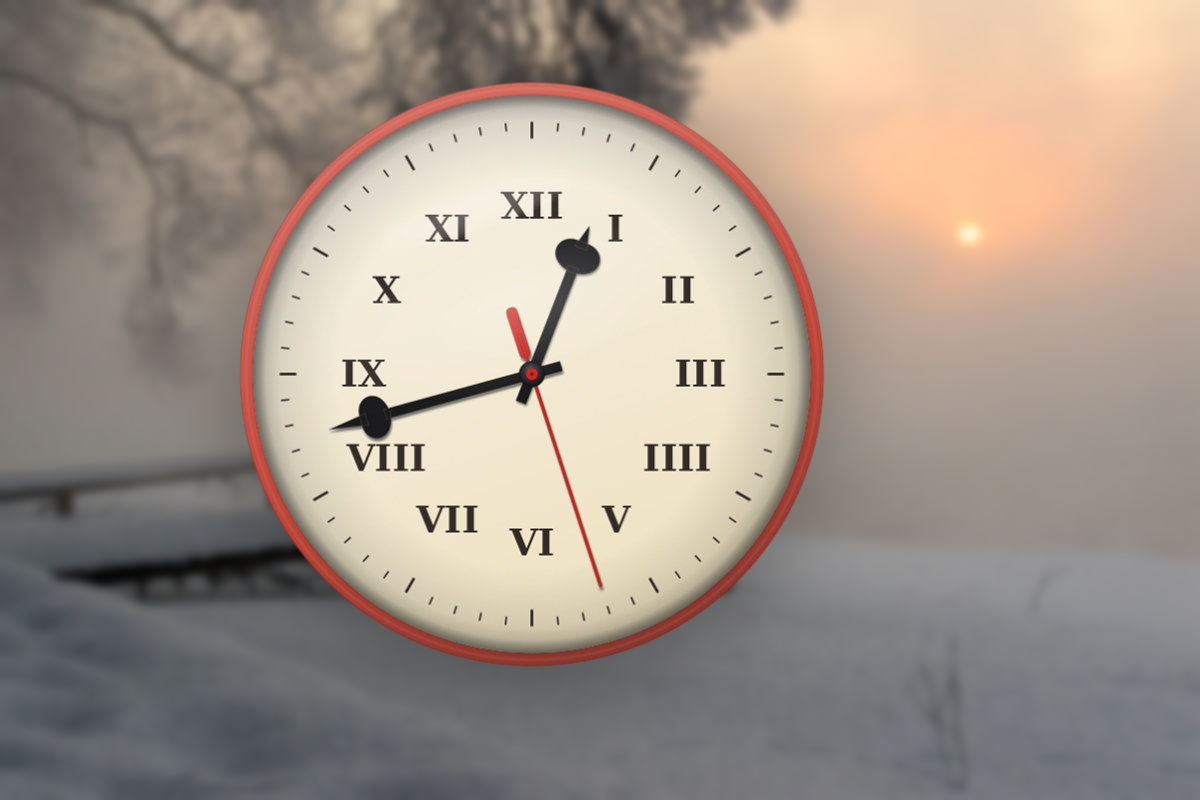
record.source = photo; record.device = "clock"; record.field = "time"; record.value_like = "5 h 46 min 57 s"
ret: 12 h 42 min 27 s
